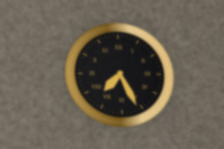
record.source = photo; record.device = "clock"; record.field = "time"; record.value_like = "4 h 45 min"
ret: 7 h 26 min
